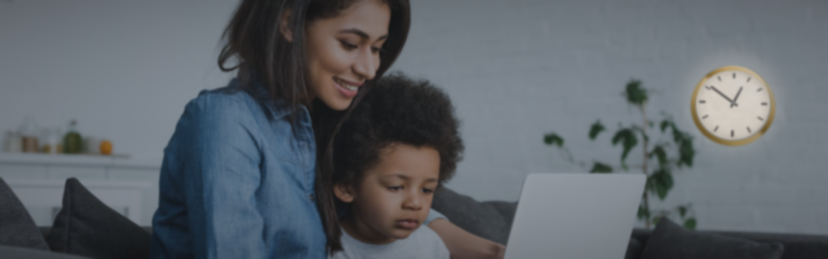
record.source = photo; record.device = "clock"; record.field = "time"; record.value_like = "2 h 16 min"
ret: 12 h 51 min
